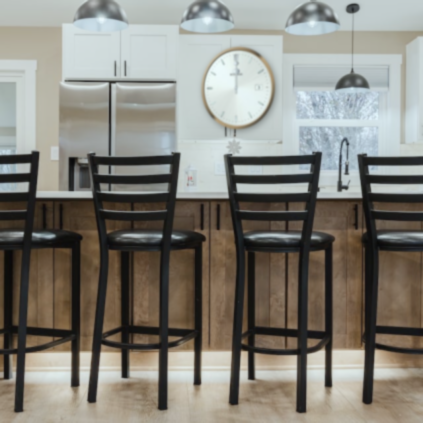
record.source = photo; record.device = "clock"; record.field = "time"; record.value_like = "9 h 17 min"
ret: 12 h 00 min
